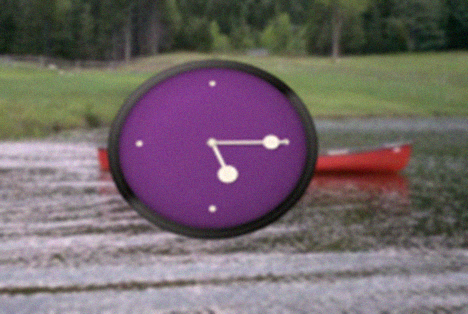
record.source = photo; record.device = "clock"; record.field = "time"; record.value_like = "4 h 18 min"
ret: 5 h 15 min
